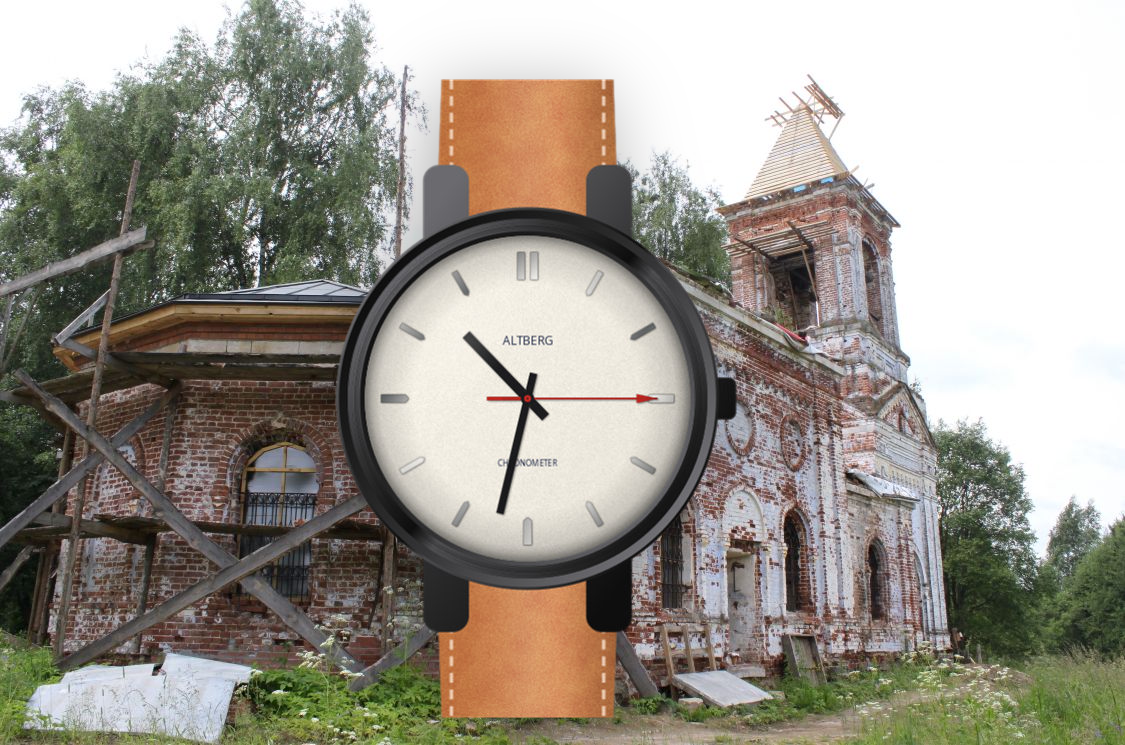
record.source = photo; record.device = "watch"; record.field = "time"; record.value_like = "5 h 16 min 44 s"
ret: 10 h 32 min 15 s
